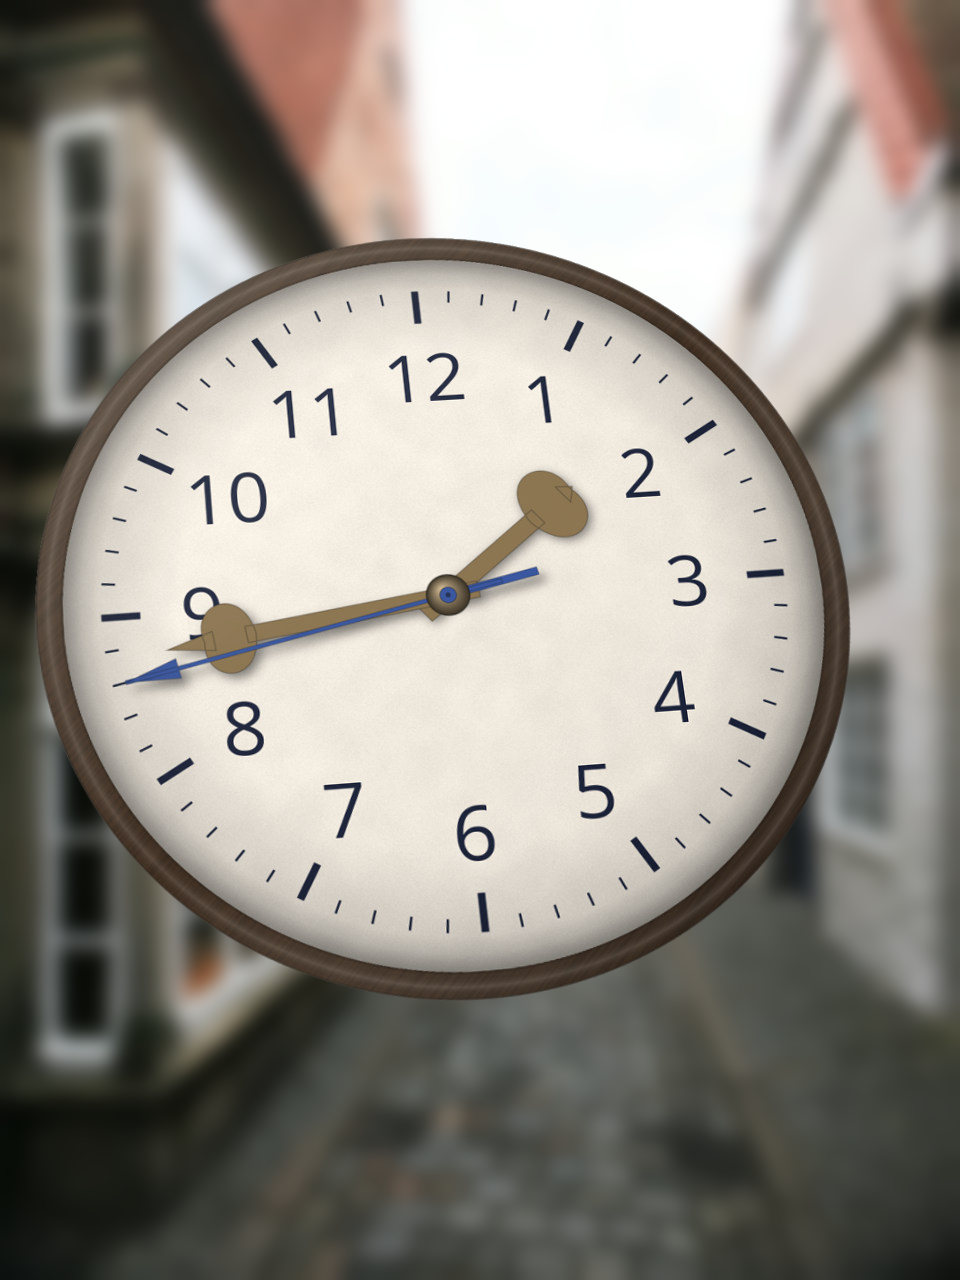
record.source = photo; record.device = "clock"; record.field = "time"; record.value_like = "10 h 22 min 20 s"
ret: 1 h 43 min 43 s
